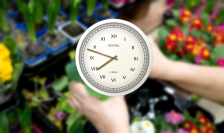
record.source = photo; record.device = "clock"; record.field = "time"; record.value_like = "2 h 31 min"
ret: 7 h 48 min
